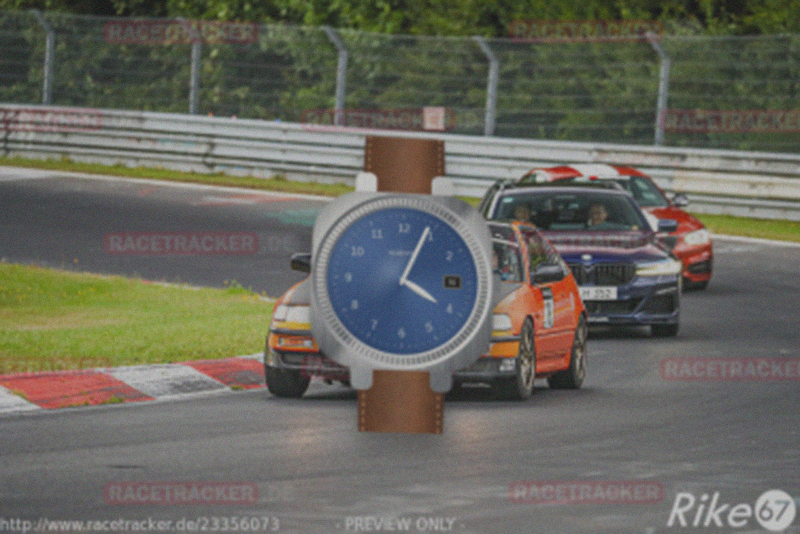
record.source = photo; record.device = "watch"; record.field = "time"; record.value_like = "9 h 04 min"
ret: 4 h 04 min
